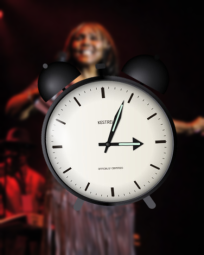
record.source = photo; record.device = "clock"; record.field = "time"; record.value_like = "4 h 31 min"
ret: 3 h 04 min
